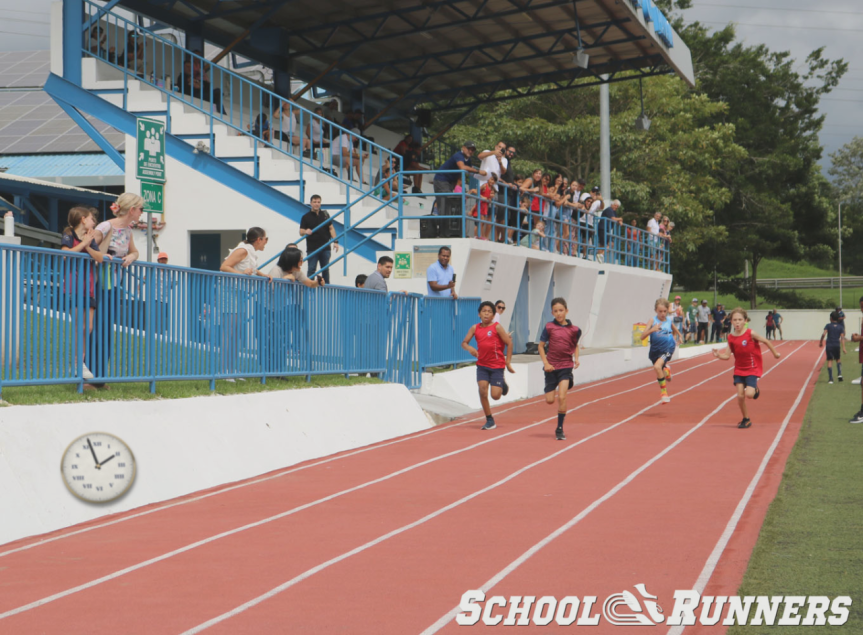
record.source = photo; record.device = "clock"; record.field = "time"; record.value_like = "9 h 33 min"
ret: 1 h 57 min
